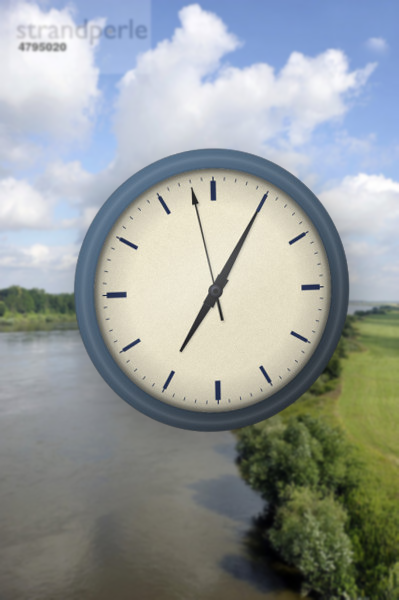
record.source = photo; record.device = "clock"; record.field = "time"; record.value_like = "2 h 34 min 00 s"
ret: 7 h 04 min 58 s
